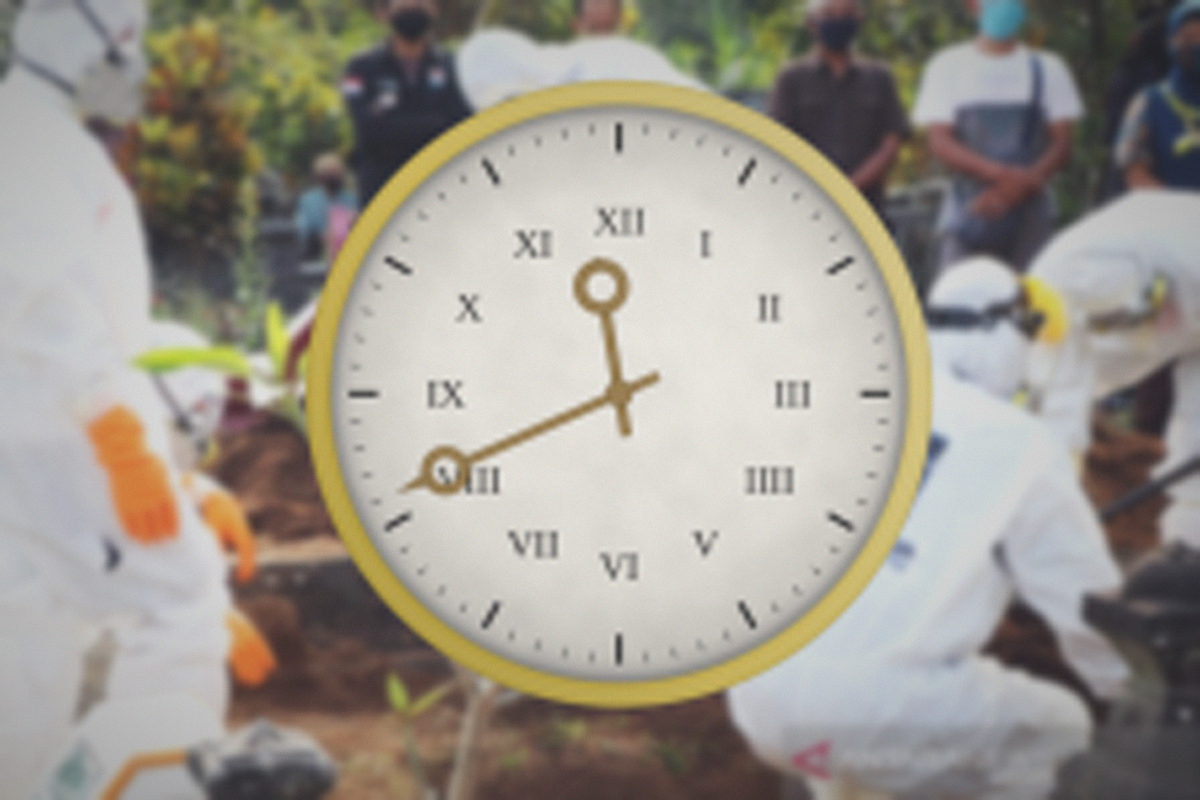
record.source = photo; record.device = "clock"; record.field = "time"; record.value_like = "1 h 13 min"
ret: 11 h 41 min
